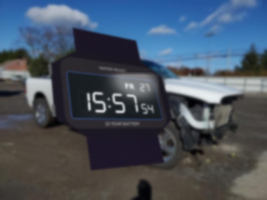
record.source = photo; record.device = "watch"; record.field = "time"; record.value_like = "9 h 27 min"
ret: 15 h 57 min
